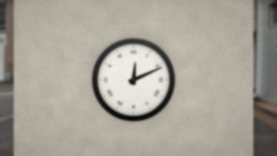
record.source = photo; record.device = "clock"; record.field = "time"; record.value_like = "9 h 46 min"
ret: 12 h 11 min
